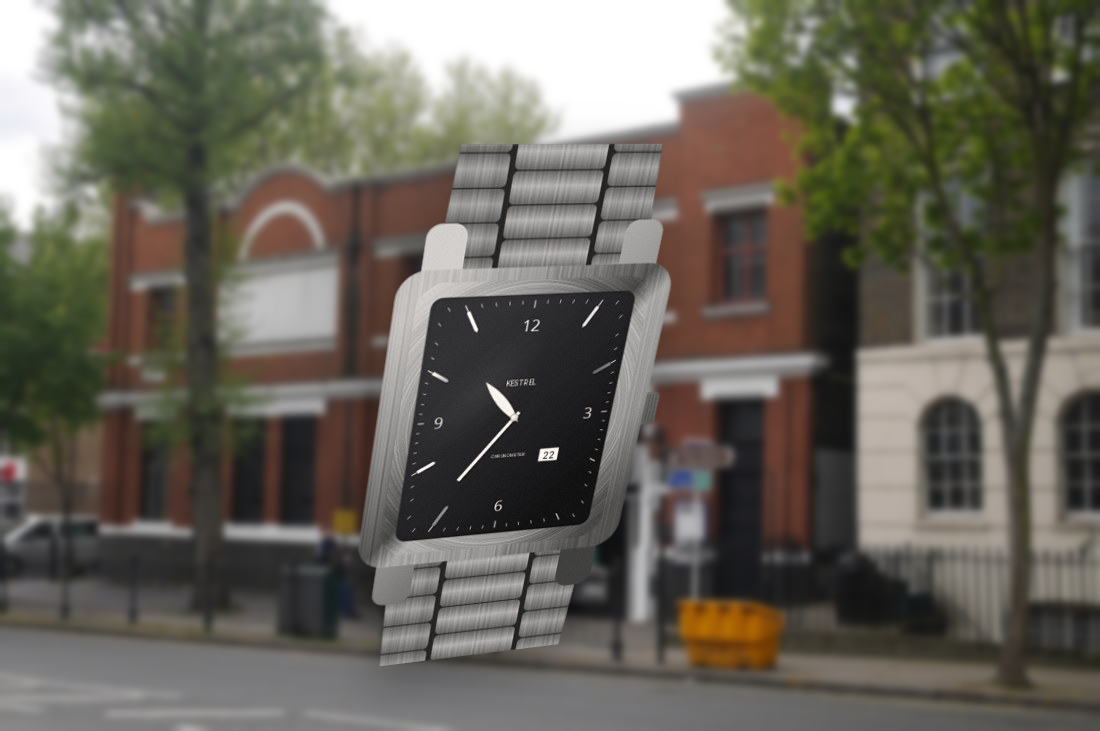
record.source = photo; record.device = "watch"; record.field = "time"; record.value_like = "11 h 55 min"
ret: 10 h 36 min
